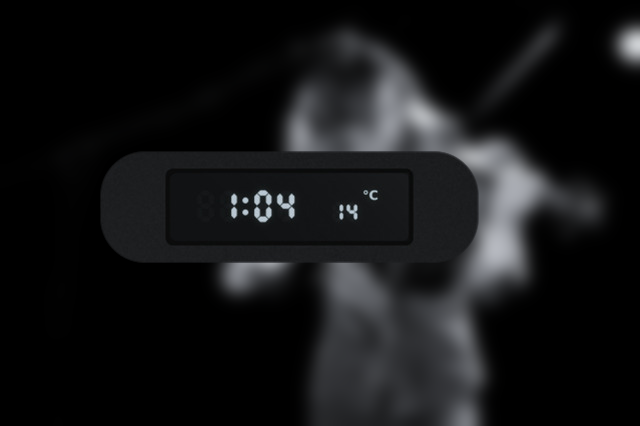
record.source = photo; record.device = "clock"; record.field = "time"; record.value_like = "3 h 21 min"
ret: 1 h 04 min
